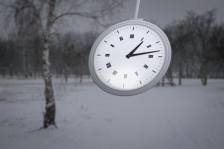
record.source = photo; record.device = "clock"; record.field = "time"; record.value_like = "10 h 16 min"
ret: 1 h 13 min
